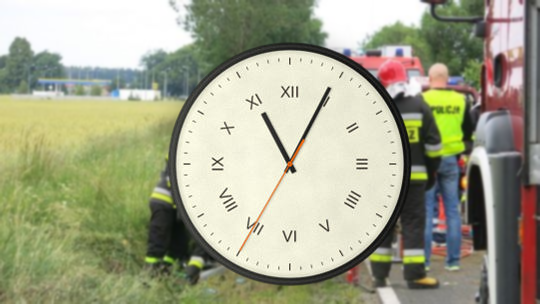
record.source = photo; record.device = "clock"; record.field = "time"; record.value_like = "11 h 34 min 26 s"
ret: 11 h 04 min 35 s
